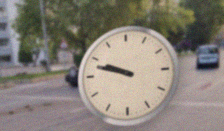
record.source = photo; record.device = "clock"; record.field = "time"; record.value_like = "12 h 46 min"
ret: 9 h 48 min
